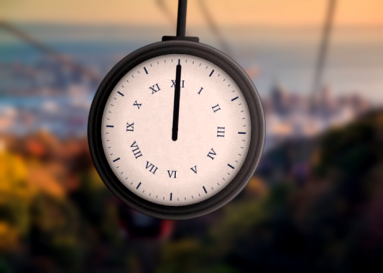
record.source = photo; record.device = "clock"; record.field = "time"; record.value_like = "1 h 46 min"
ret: 12 h 00 min
